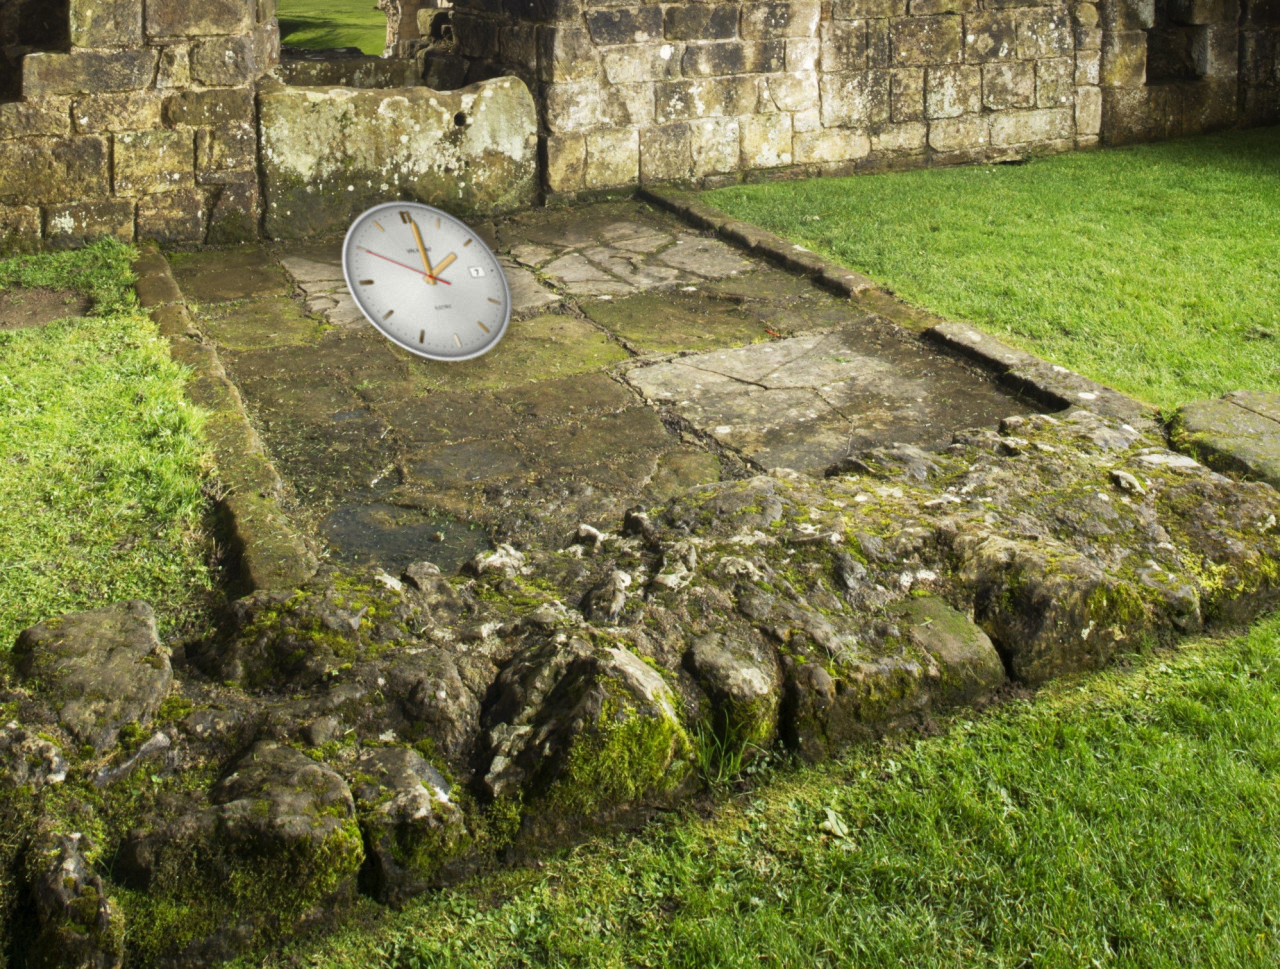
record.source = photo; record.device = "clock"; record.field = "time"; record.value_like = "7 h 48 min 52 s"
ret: 2 h 00 min 50 s
